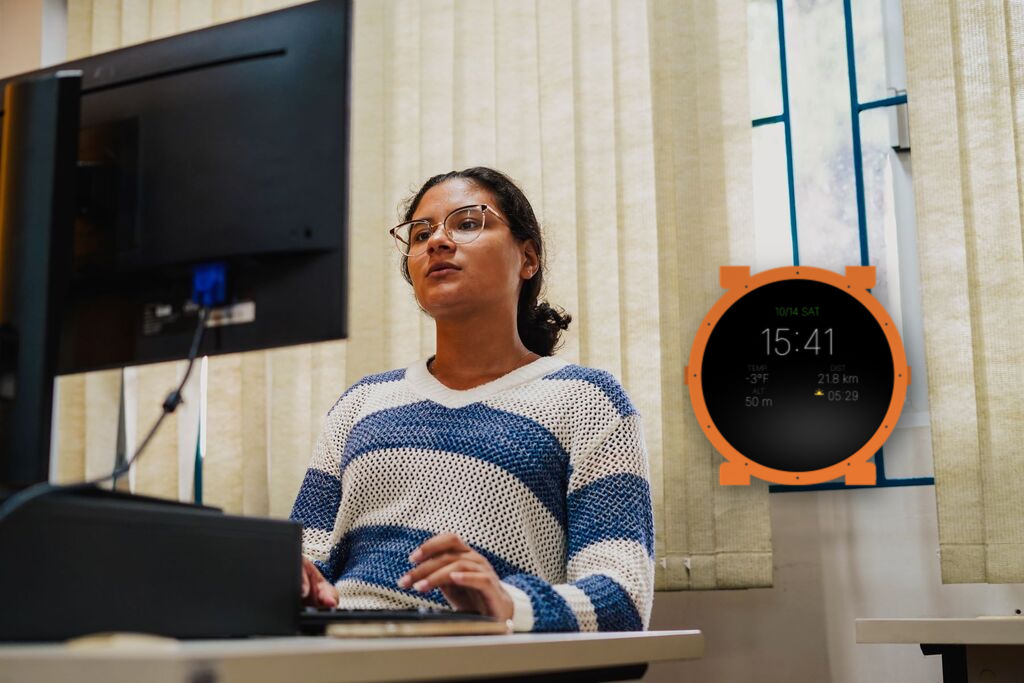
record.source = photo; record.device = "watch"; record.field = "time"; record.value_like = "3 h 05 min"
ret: 15 h 41 min
